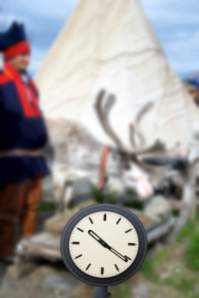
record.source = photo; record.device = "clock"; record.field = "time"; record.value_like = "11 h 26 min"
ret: 10 h 21 min
